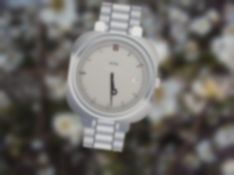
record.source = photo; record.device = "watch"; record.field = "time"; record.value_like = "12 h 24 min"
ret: 5 h 29 min
